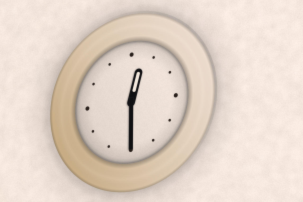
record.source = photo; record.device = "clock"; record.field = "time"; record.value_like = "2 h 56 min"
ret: 12 h 30 min
